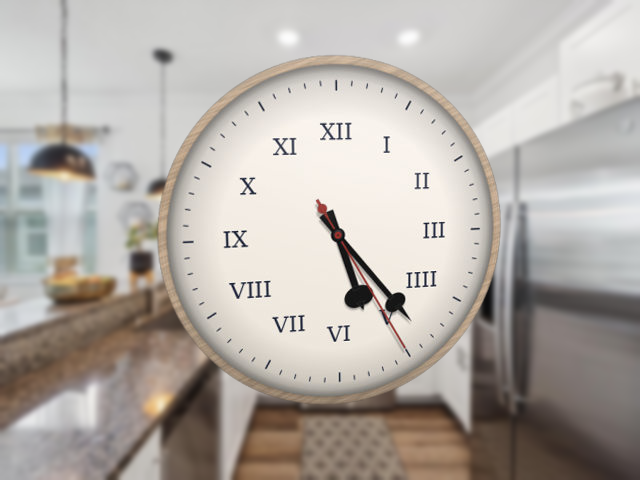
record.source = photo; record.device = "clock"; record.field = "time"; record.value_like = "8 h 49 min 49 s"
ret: 5 h 23 min 25 s
